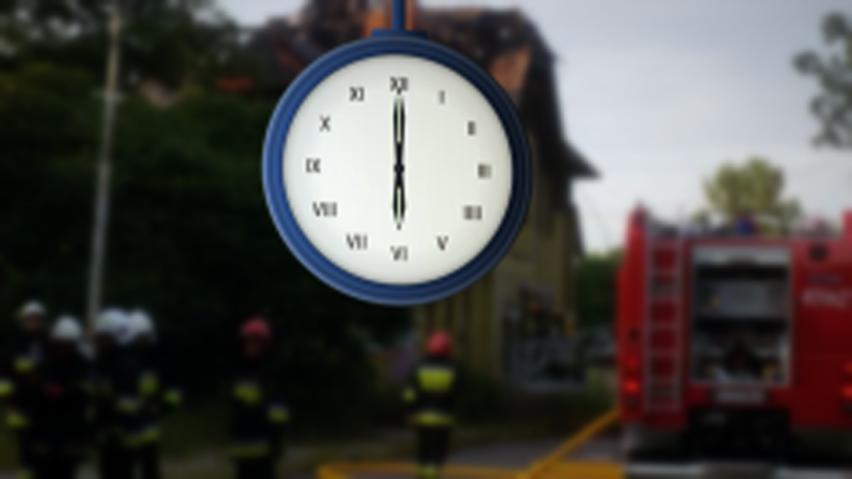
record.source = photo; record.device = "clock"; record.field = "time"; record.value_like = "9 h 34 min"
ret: 6 h 00 min
